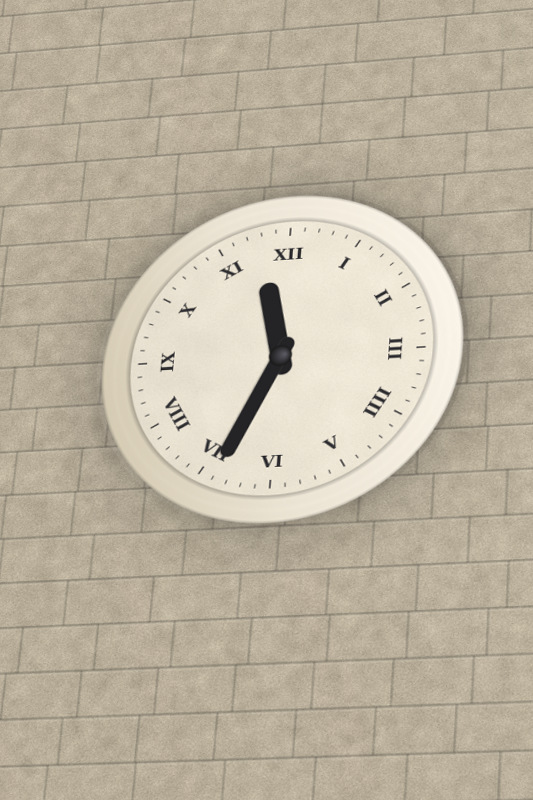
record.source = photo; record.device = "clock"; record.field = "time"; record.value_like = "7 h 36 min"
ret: 11 h 34 min
